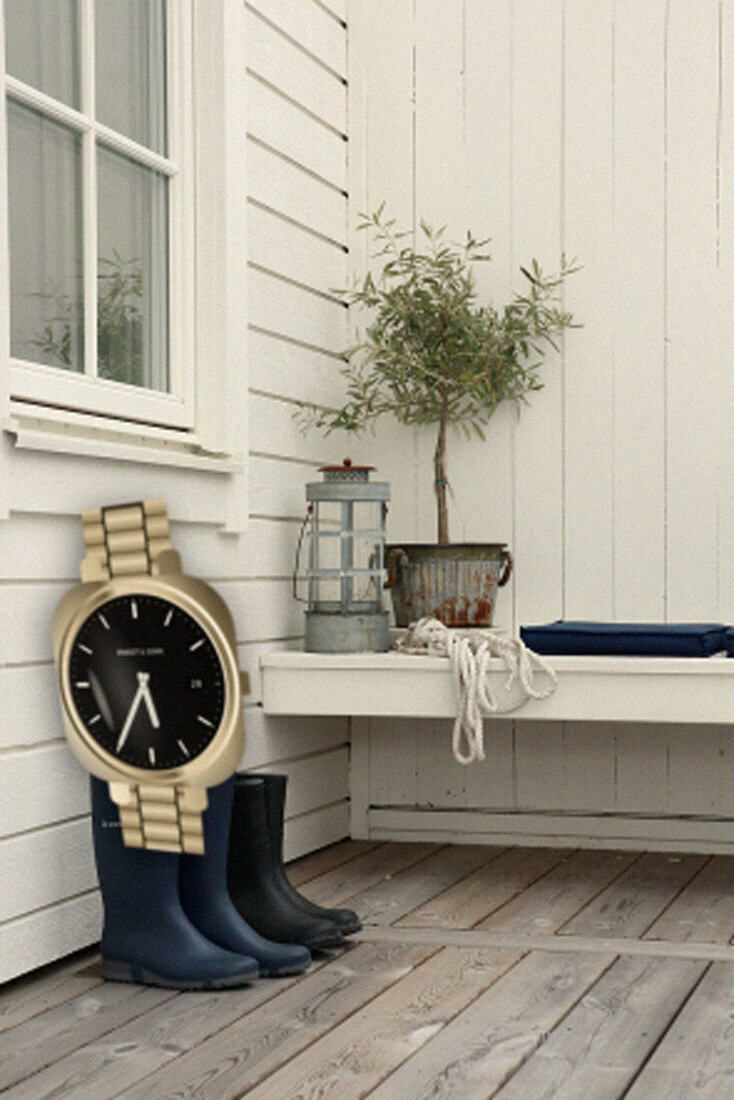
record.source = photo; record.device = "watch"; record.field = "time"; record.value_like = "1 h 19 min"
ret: 5 h 35 min
